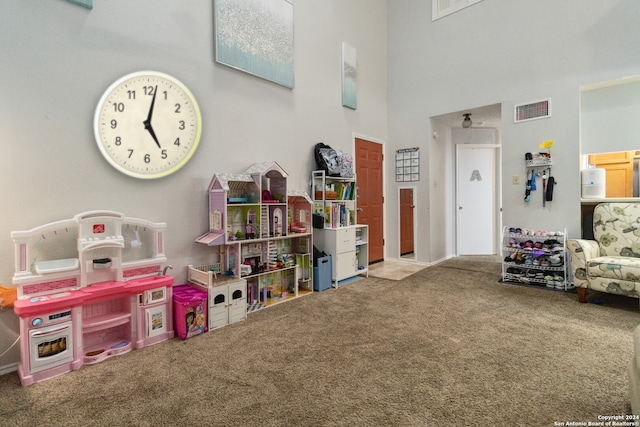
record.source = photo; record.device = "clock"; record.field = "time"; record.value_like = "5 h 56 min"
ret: 5 h 02 min
